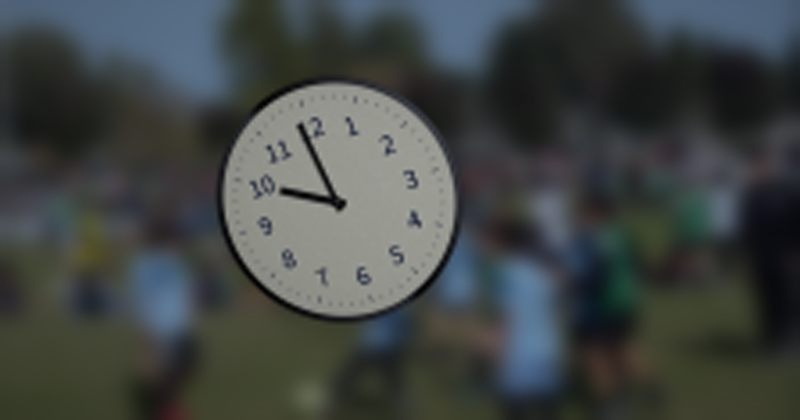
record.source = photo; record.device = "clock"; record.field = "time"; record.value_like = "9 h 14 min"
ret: 9 h 59 min
